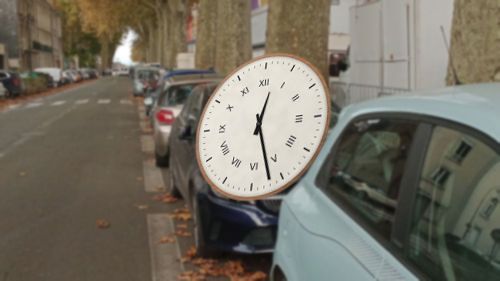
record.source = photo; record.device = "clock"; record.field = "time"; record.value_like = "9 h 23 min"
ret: 12 h 27 min
